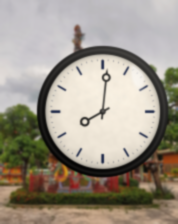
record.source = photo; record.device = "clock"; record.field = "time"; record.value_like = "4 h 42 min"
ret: 8 h 01 min
